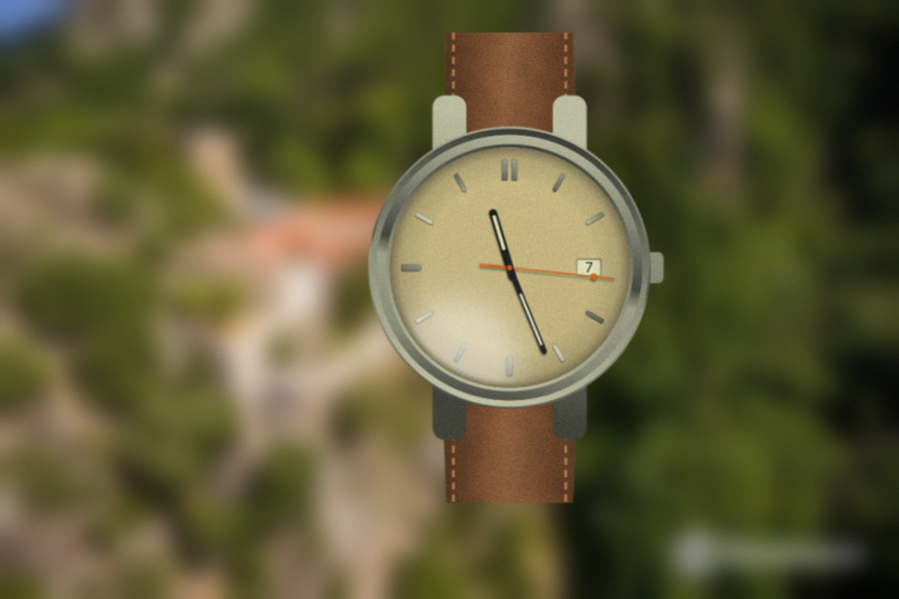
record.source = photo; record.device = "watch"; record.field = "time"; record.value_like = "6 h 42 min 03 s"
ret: 11 h 26 min 16 s
